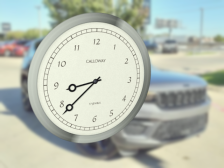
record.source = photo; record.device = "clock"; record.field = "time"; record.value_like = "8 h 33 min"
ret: 8 h 38 min
